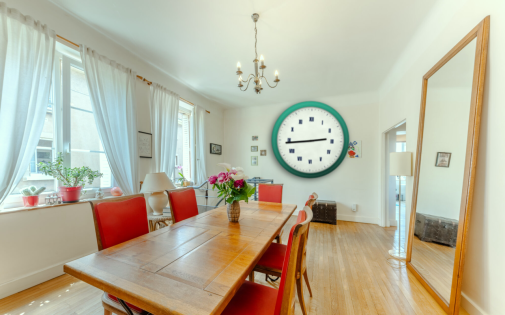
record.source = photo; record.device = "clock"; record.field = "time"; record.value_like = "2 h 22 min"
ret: 2 h 44 min
